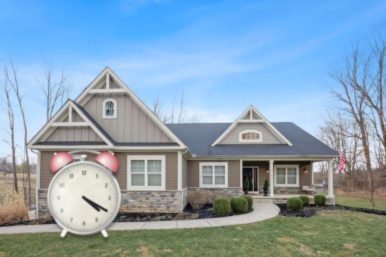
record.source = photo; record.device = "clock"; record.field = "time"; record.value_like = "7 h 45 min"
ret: 4 h 20 min
